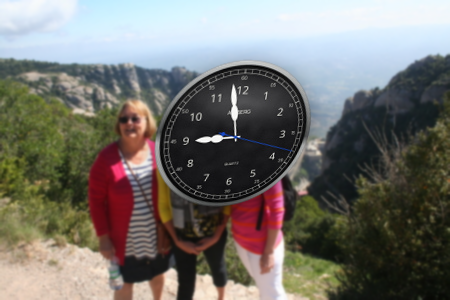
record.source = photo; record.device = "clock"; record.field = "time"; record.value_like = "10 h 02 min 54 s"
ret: 8 h 58 min 18 s
